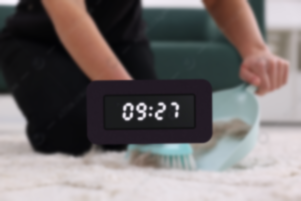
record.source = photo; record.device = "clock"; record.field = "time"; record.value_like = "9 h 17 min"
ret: 9 h 27 min
